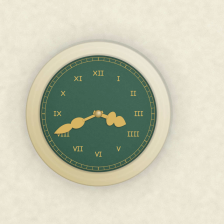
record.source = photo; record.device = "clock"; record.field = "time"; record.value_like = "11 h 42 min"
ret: 3 h 41 min
